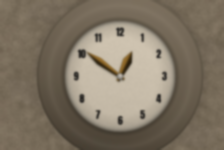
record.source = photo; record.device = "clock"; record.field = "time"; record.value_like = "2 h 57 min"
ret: 12 h 51 min
